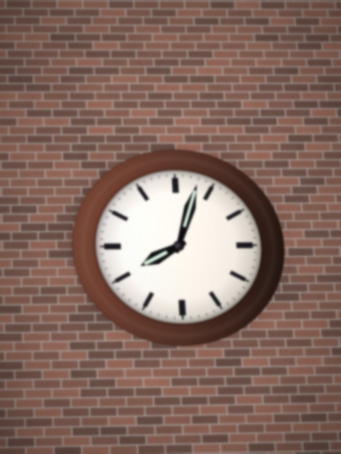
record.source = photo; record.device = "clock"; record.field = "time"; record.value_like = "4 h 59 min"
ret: 8 h 03 min
